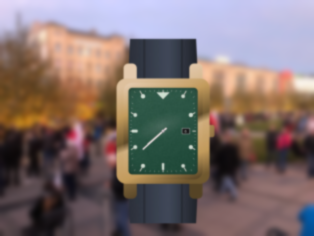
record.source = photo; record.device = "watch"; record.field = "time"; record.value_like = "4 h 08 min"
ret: 7 h 38 min
